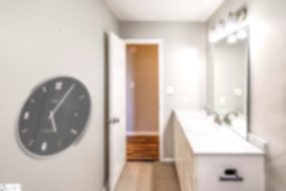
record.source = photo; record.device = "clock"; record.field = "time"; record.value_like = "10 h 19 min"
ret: 5 h 05 min
